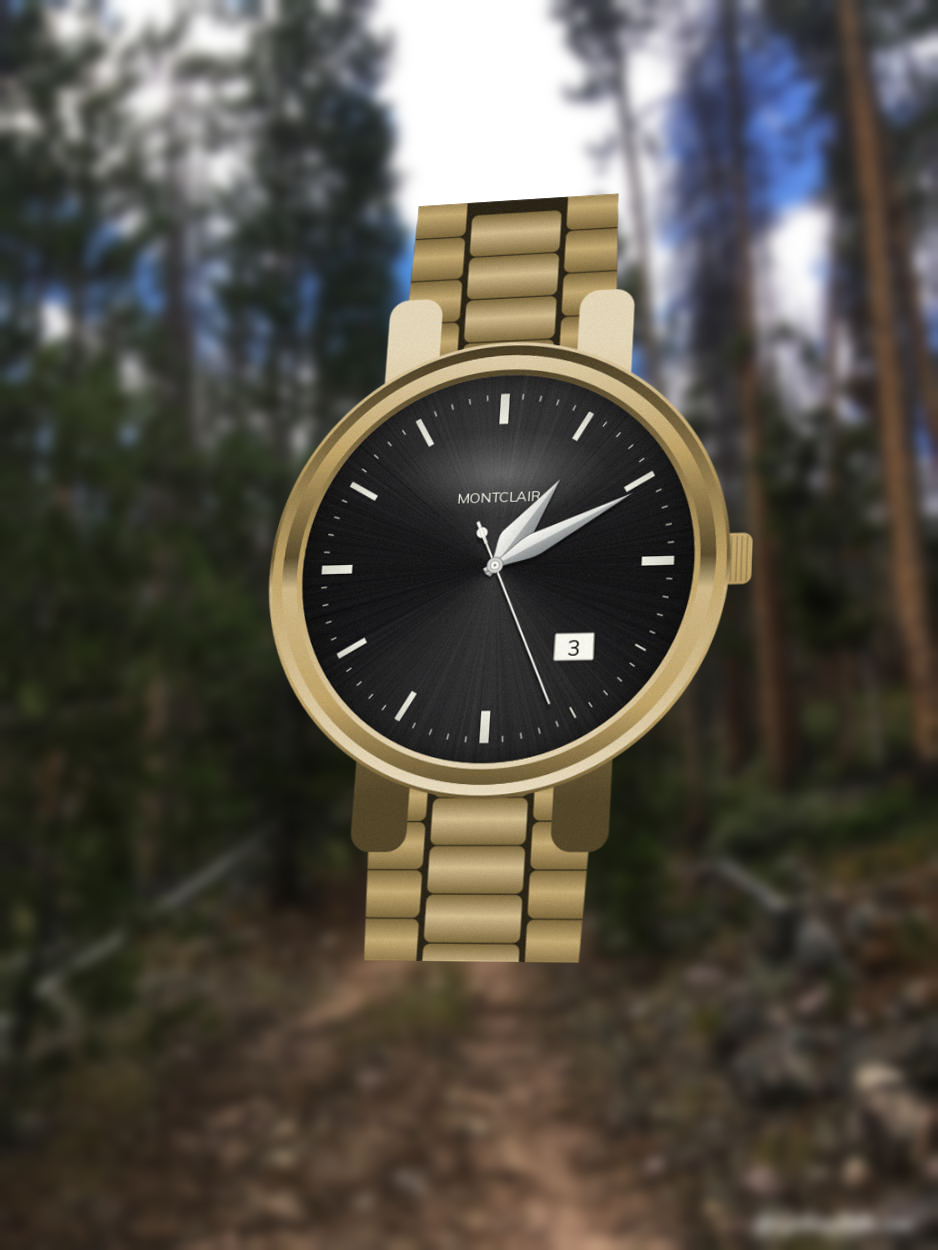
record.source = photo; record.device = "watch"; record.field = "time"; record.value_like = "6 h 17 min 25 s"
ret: 1 h 10 min 26 s
